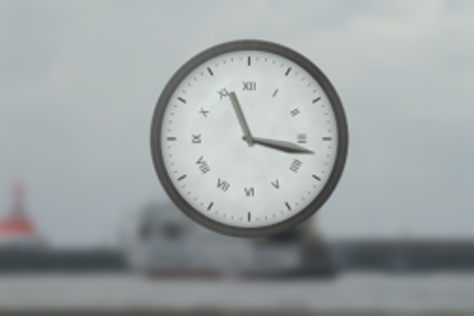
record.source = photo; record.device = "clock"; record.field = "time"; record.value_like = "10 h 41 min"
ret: 11 h 17 min
